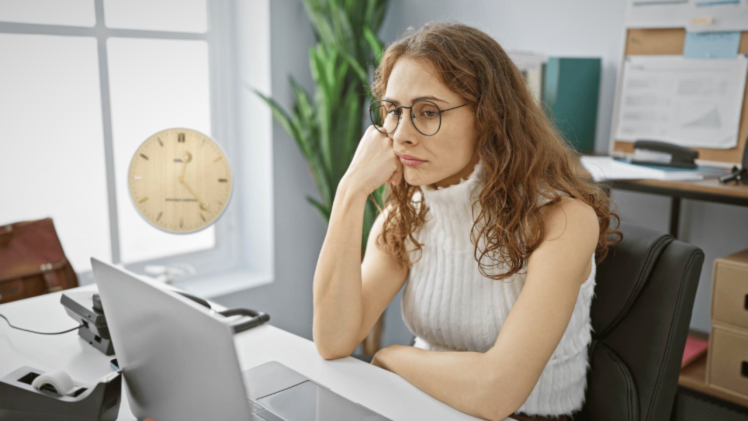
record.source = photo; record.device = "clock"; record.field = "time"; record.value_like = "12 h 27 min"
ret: 12 h 23 min
